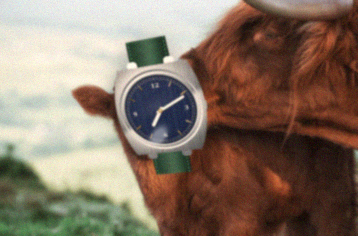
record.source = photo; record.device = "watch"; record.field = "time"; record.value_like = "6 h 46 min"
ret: 7 h 11 min
